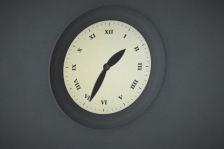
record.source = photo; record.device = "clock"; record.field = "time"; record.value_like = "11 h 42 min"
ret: 1 h 34 min
